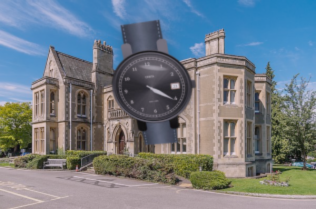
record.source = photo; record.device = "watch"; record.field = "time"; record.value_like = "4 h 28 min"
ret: 4 h 21 min
